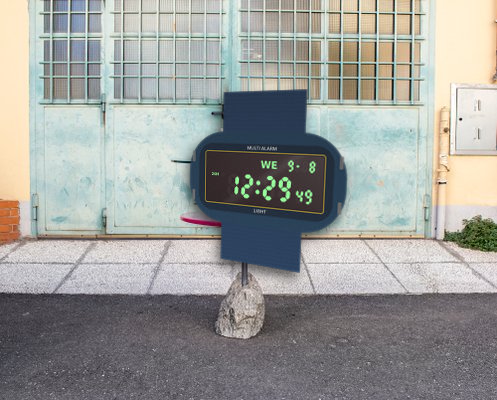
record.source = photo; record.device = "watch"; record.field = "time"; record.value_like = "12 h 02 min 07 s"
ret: 12 h 29 min 49 s
